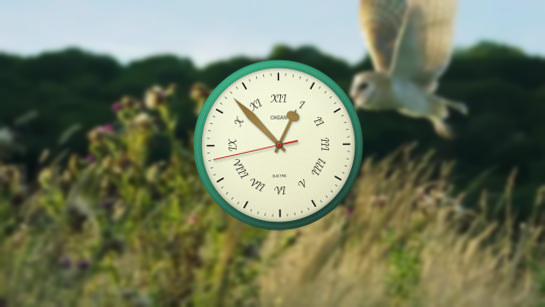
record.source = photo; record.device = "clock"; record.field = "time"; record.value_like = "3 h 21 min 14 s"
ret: 12 h 52 min 43 s
